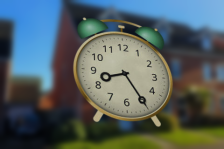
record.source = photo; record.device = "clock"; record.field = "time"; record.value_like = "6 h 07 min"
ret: 8 h 25 min
